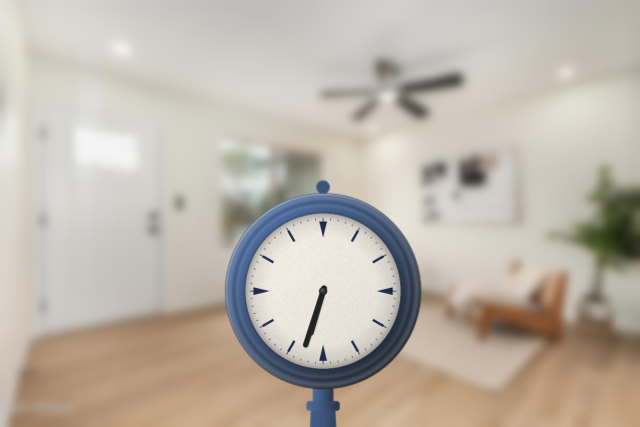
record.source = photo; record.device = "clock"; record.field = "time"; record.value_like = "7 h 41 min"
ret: 6 h 33 min
